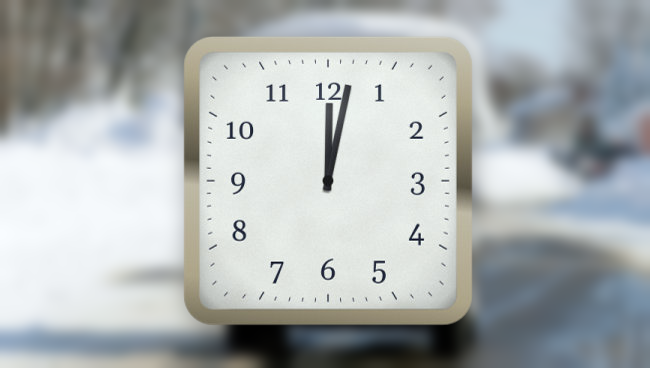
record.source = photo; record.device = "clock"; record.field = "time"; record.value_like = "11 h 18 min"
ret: 12 h 02 min
